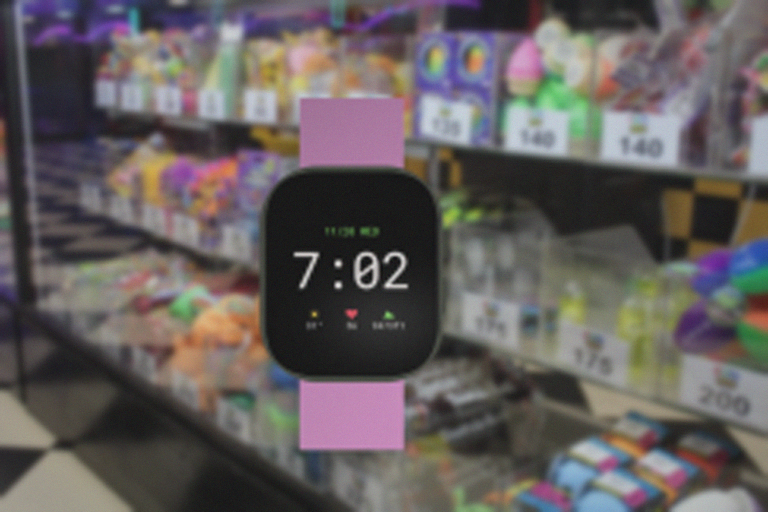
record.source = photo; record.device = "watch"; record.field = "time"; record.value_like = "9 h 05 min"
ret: 7 h 02 min
